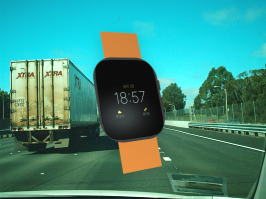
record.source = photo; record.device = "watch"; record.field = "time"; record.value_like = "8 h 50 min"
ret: 18 h 57 min
